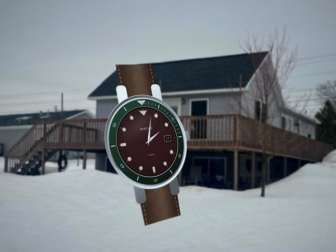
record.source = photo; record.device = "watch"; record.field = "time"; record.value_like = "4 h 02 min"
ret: 2 h 03 min
